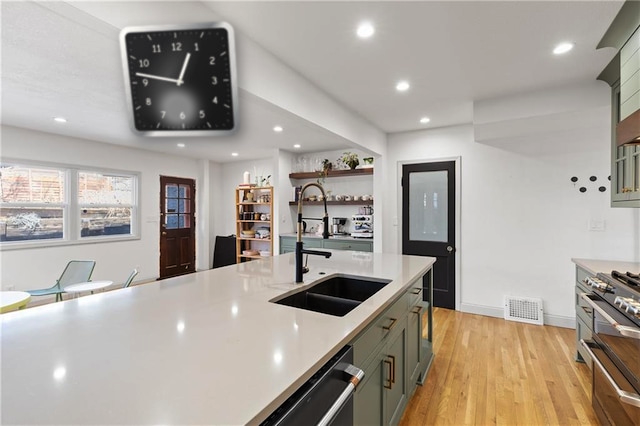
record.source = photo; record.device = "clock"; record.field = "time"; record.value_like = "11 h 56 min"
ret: 12 h 47 min
